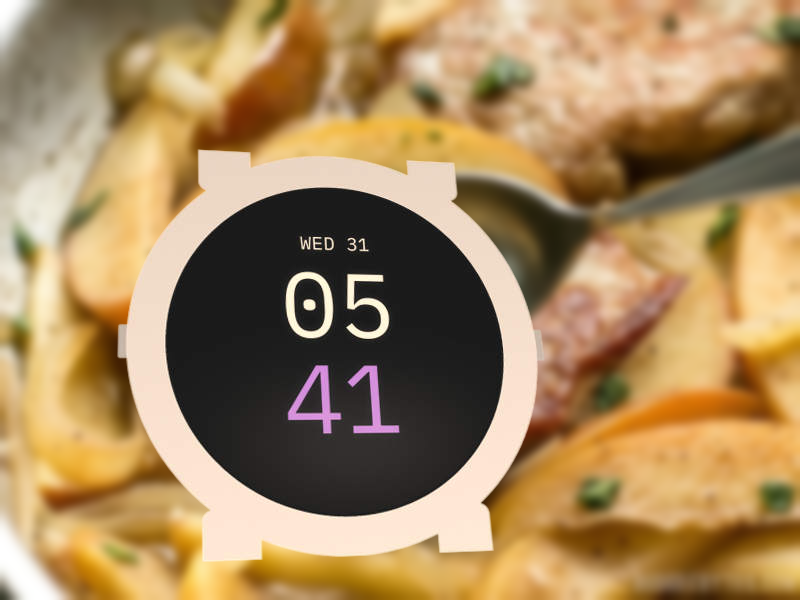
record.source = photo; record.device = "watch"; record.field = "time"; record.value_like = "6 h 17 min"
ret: 5 h 41 min
